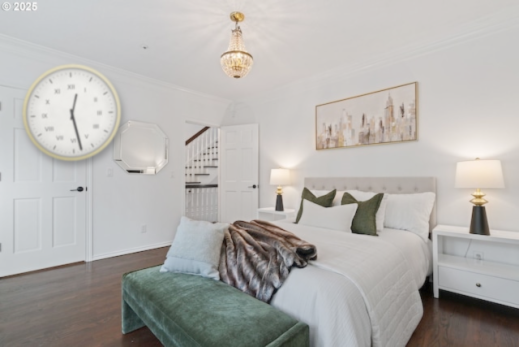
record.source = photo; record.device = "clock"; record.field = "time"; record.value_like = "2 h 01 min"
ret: 12 h 28 min
